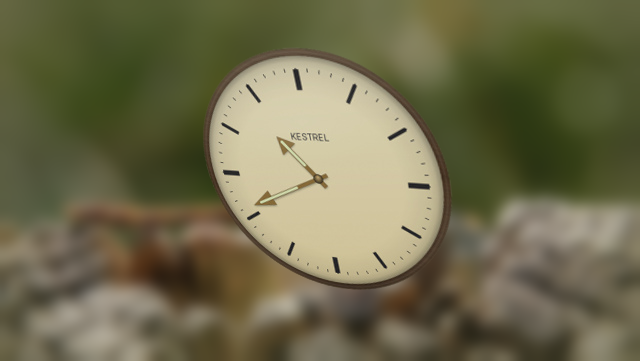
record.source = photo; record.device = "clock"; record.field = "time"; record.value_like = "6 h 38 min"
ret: 10 h 41 min
